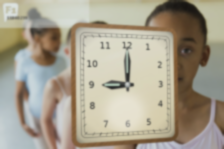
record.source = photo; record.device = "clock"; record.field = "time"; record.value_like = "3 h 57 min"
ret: 9 h 00 min
